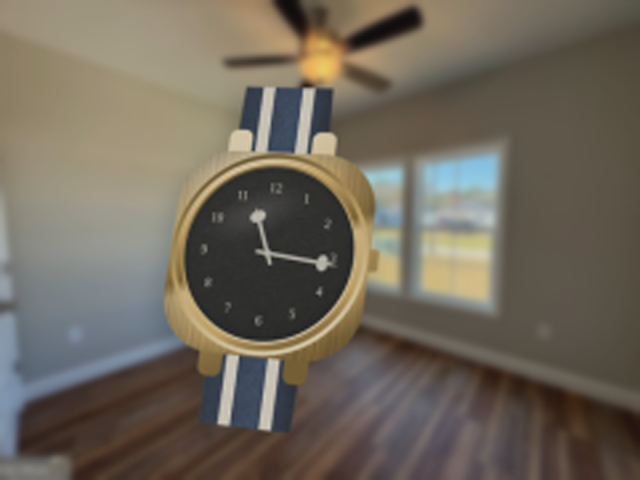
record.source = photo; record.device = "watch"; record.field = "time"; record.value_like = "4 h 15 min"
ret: 11 h 16 min
